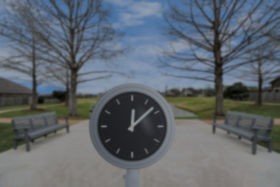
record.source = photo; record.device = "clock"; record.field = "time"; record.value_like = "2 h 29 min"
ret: 12 h 08 min
